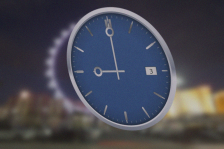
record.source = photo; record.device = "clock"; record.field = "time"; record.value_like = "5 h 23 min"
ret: 9 h 00 min
